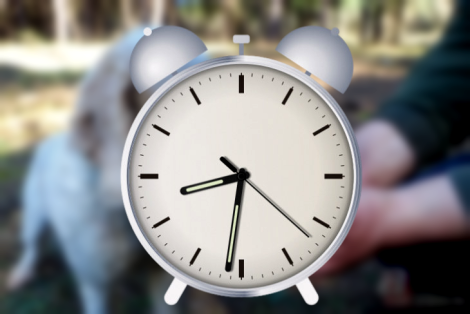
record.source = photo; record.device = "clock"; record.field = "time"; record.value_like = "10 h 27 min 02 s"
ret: 8 h 31 min 22 s
